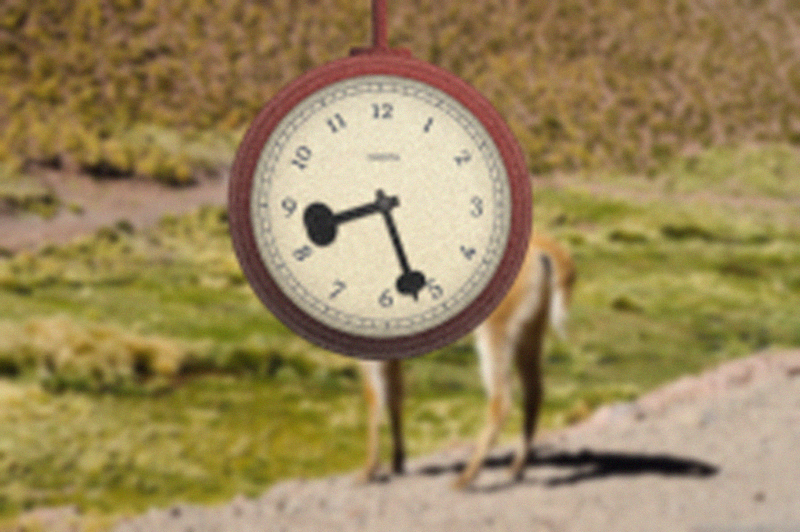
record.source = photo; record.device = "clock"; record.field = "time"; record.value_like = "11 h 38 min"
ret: 8 h 27 min
